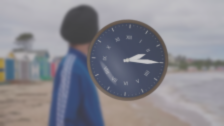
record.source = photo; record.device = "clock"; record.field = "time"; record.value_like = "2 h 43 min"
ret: 2 h 15 min
